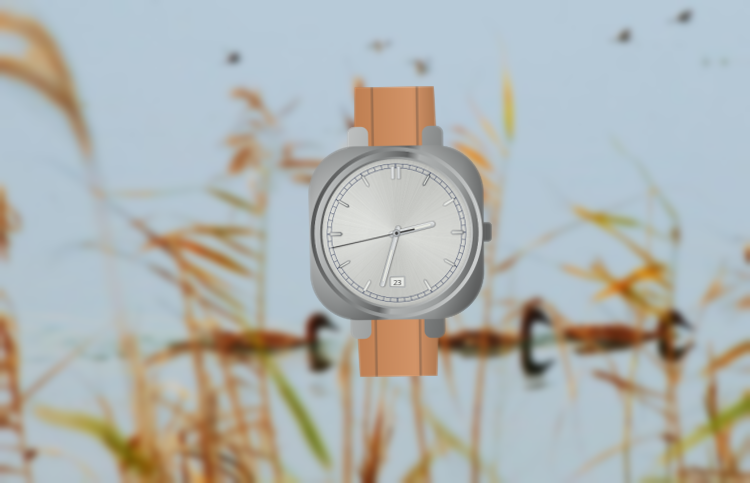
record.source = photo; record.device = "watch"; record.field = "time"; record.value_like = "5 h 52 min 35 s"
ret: 2 h 32 min 43 s
